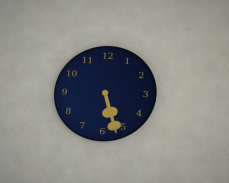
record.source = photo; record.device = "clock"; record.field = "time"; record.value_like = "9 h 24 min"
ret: 5 h 27 min
